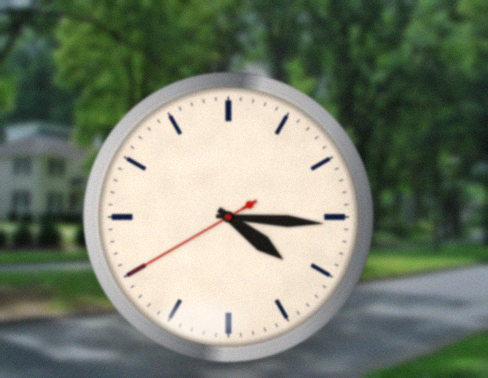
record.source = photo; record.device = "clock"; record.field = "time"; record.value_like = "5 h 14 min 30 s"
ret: 4 h 15 min 40 s
